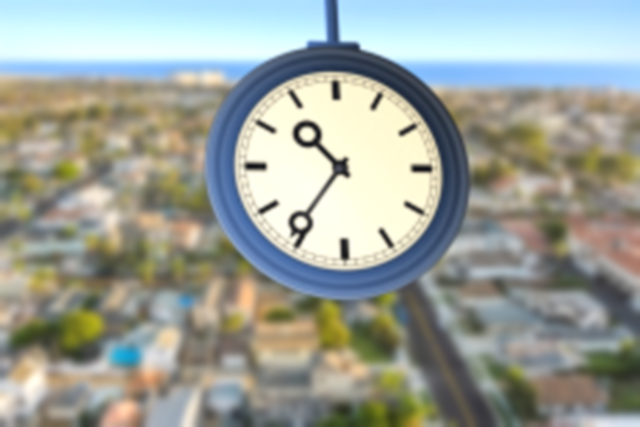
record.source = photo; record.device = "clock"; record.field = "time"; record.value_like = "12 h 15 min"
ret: 10 h 36 min
